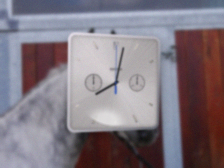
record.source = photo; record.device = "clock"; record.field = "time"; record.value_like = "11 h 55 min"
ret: 8 h 02 min
